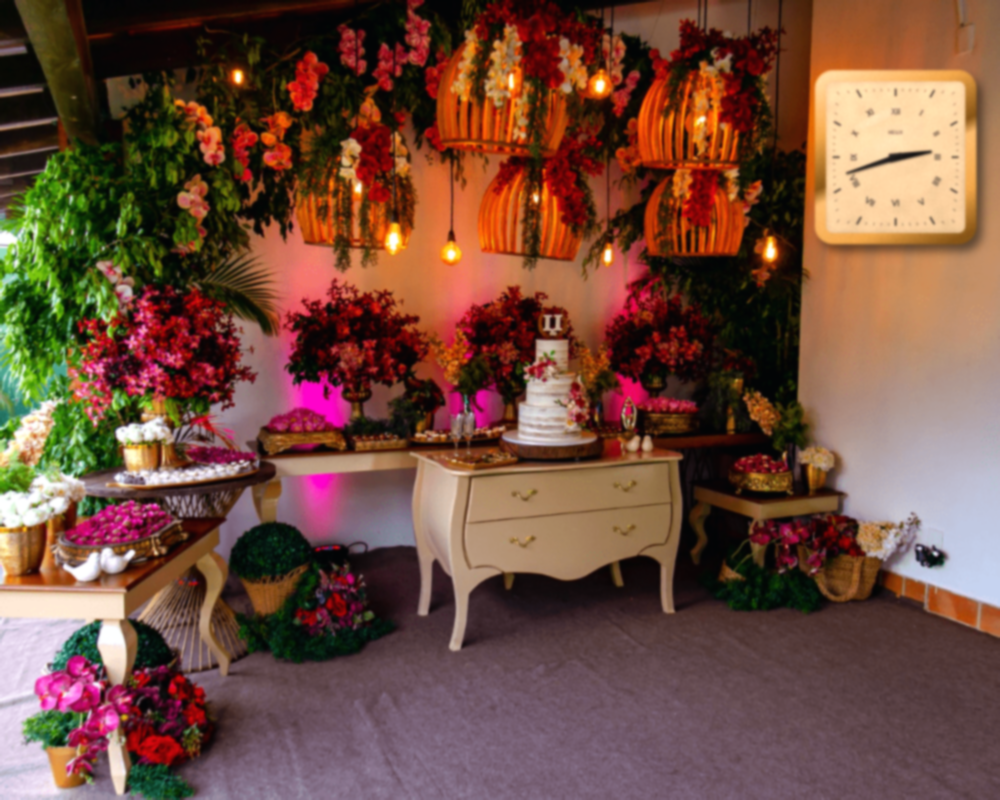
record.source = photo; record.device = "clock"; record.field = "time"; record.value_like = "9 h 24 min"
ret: 2 h 42 min
